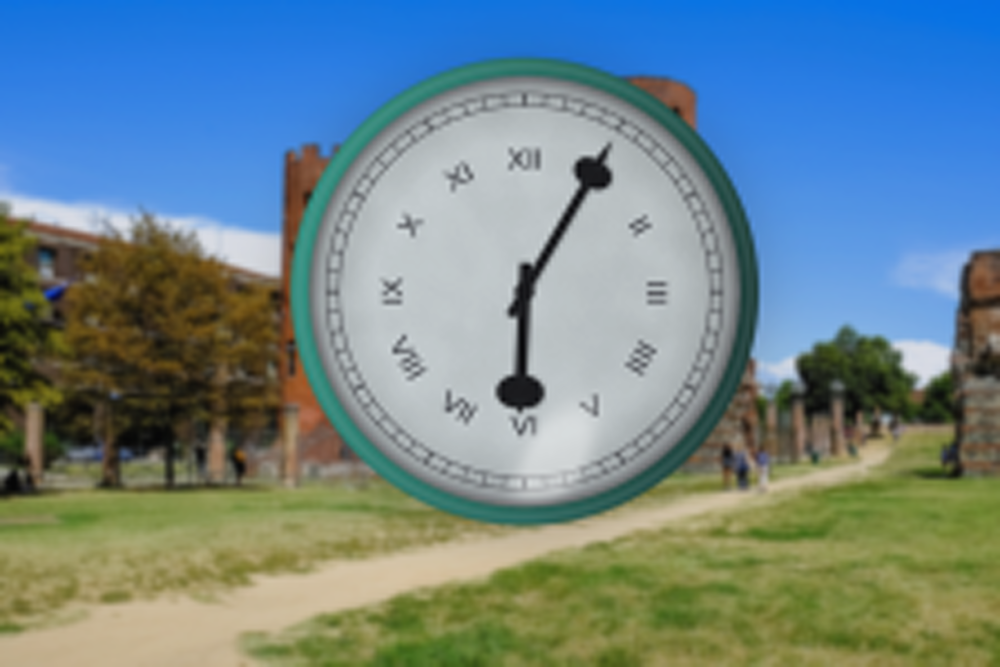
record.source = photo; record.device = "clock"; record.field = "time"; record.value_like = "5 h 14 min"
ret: 6 h 05 min
